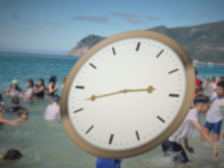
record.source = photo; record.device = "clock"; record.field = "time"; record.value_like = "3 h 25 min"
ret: 2 h 42 min
